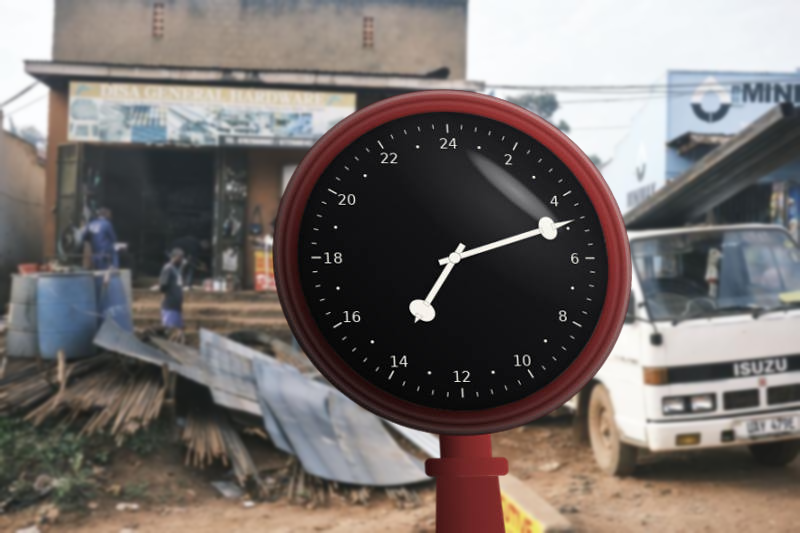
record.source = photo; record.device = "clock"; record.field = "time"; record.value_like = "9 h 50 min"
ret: 14 h 12 min
